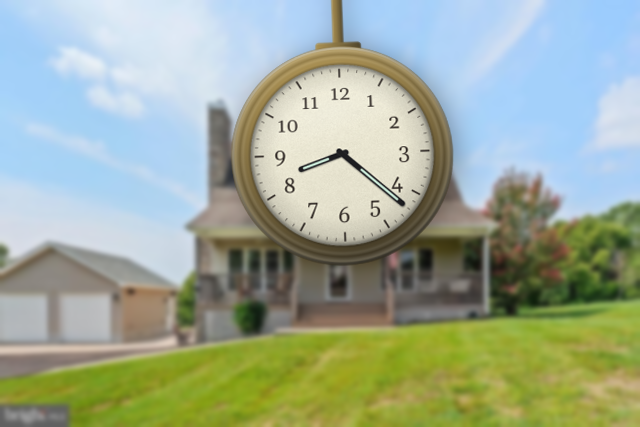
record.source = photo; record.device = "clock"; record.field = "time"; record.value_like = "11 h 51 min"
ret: 8 h 22 min
